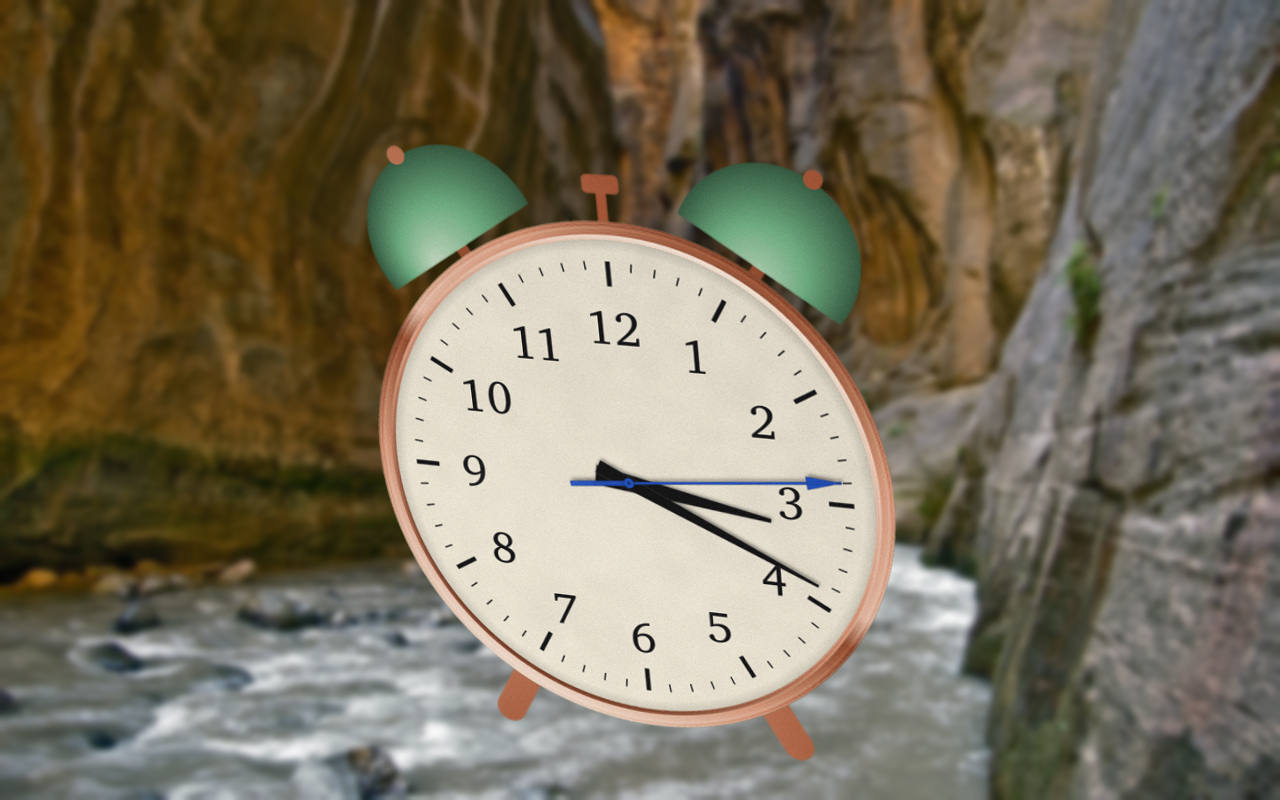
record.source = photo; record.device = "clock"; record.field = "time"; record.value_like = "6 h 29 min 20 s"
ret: 3 h 19 min 14 s
